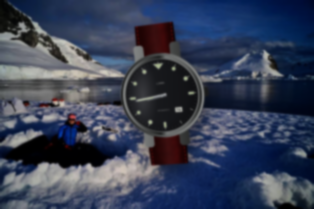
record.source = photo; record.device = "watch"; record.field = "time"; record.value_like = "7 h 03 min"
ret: 8 h 44 min
